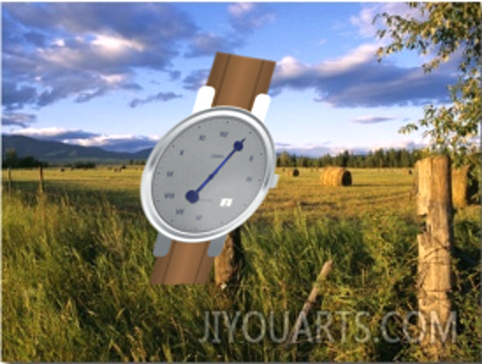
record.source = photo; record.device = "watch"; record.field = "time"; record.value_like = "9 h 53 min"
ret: 7 h 05 min
